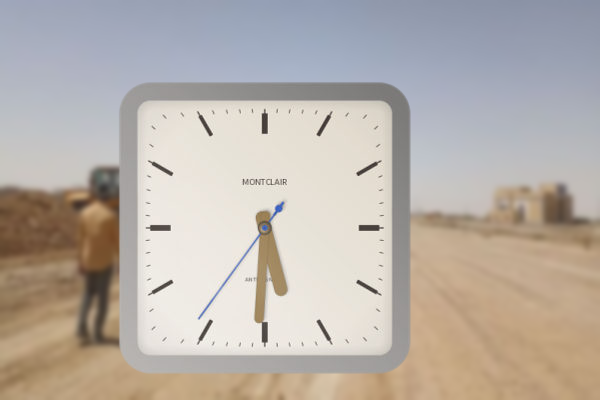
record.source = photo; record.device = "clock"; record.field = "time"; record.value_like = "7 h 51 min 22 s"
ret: 5 h 30 min 36 s
